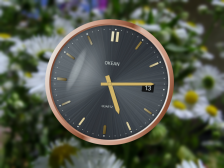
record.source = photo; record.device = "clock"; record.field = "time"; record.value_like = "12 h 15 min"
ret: 5 h 14 min
